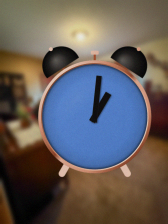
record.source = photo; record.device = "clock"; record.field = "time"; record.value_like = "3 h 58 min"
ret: 1 h 01 min
